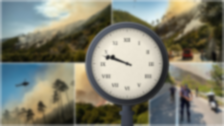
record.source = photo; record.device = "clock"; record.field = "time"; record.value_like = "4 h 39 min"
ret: 9 h 48 min
